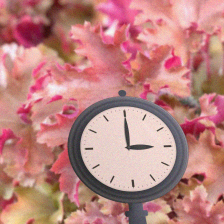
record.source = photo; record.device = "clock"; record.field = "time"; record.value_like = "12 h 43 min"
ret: 3 h 00 min
